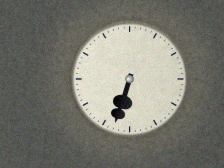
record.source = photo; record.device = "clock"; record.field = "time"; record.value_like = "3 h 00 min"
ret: 6 h 33 min
